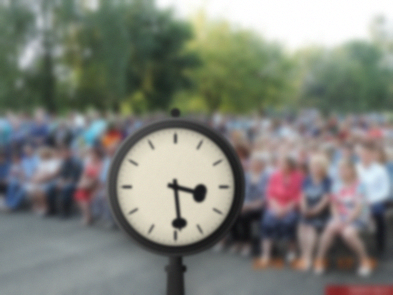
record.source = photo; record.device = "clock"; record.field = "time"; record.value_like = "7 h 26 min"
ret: 3 h 29 min
